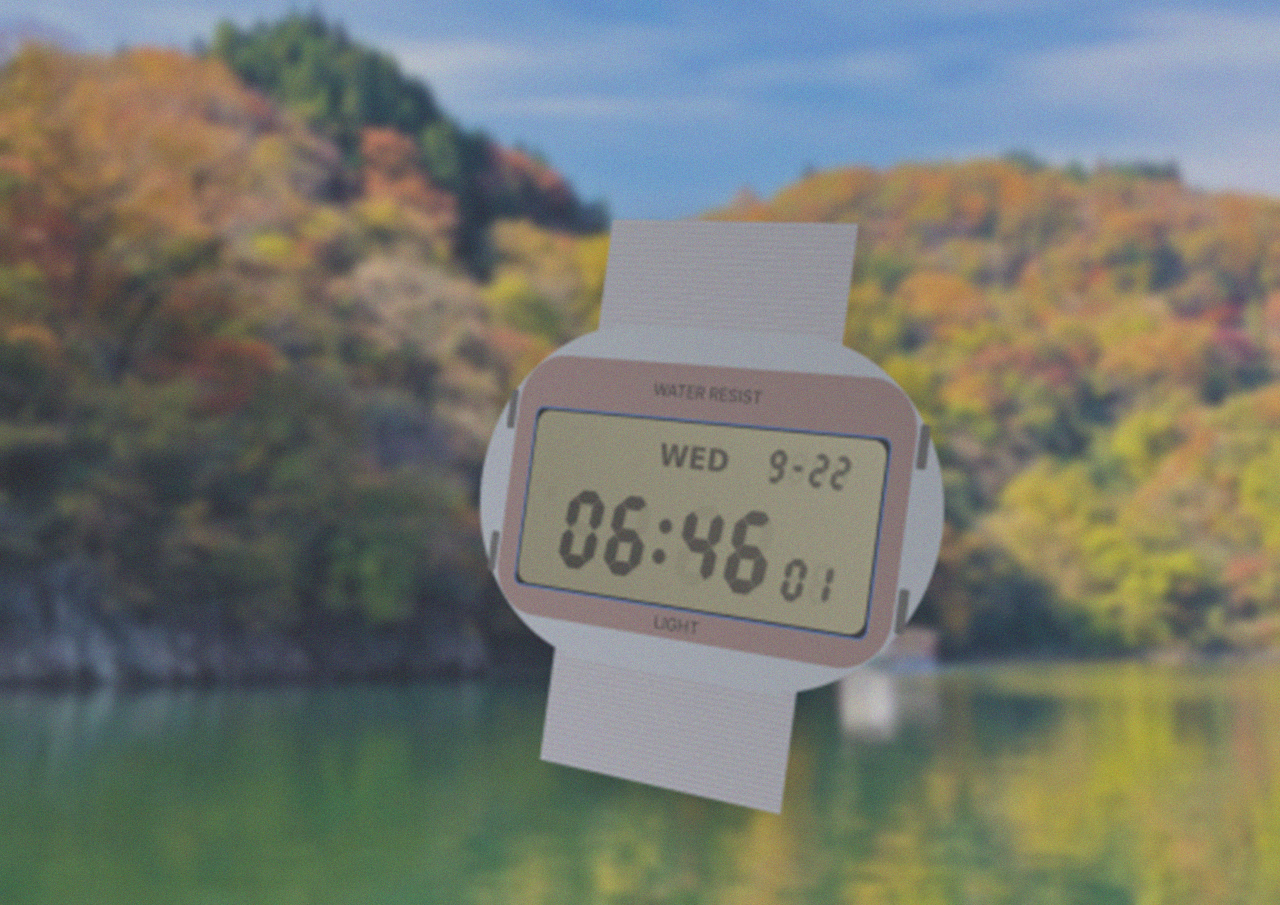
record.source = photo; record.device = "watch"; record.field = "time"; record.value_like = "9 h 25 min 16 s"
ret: 6 h 46 min 01 s
